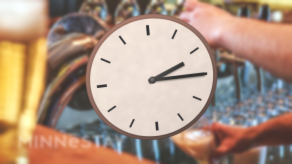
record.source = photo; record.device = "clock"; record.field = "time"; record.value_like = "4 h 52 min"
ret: 2 h 15 min
